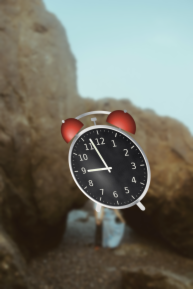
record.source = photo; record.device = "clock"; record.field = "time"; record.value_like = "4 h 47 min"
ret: 8 h 57 min
